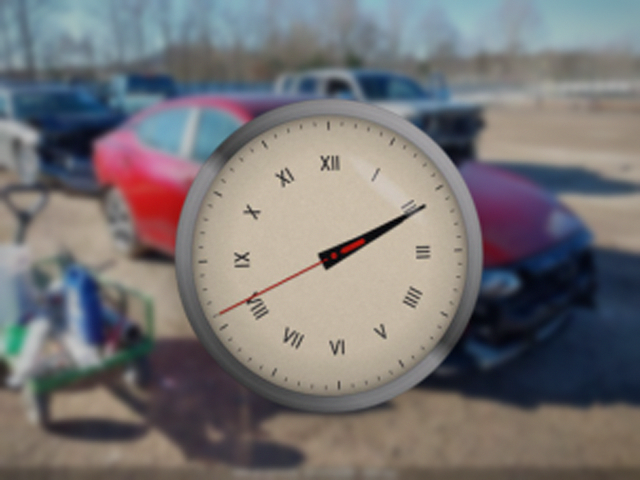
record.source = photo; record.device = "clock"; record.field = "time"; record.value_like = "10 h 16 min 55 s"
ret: 2 h 10 min 41 s
